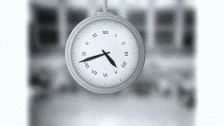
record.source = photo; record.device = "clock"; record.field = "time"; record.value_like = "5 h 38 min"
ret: 4 h 42 min
